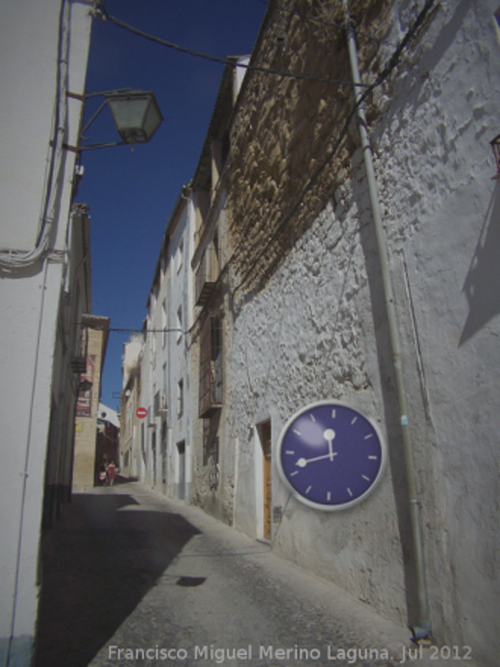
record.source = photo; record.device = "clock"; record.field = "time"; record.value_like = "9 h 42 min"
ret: 11 h 42 min
